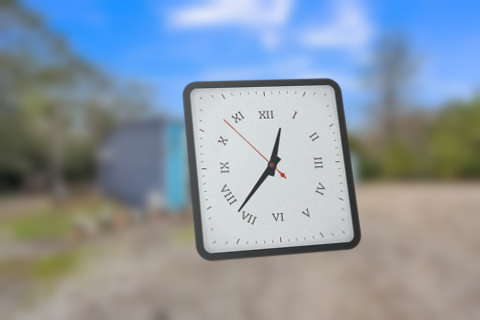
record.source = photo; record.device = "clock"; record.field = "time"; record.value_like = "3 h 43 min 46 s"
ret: 12 h 36 min 53 s
